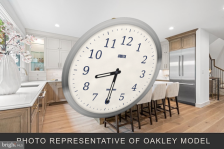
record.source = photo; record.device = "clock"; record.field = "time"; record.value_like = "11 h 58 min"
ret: 8 h 30 min
